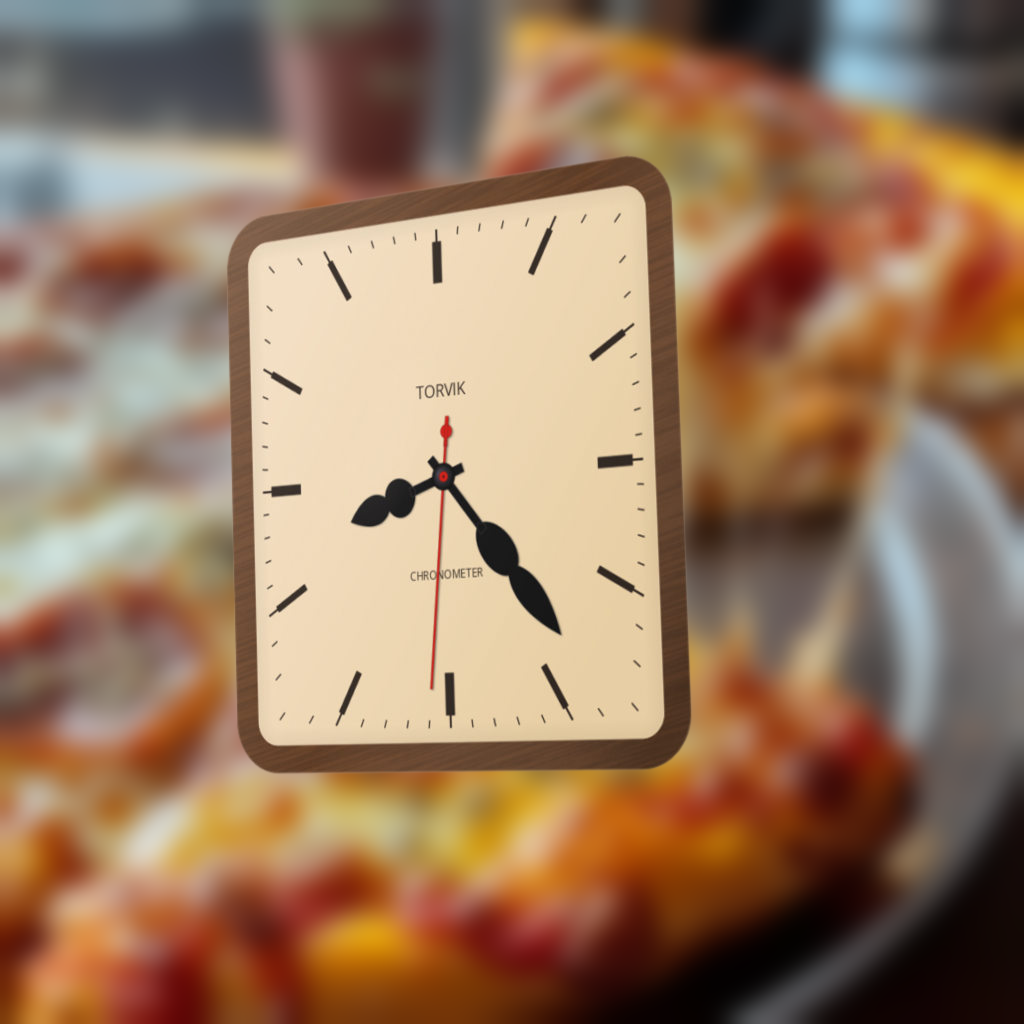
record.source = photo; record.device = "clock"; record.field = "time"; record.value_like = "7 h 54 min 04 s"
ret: 8 h 23 min 31 s
